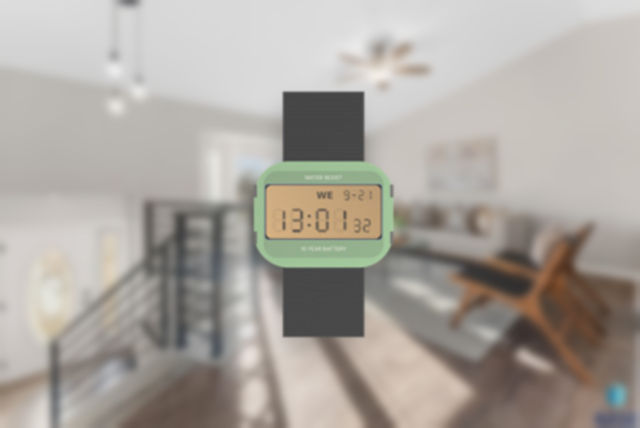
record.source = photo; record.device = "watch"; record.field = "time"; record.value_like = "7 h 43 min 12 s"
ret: 13 h 01 min 32 s
